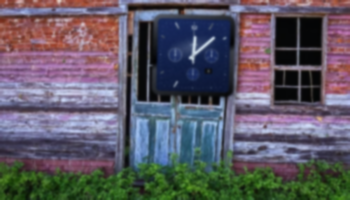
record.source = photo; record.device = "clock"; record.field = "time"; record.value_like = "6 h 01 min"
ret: 12 h 08 min
